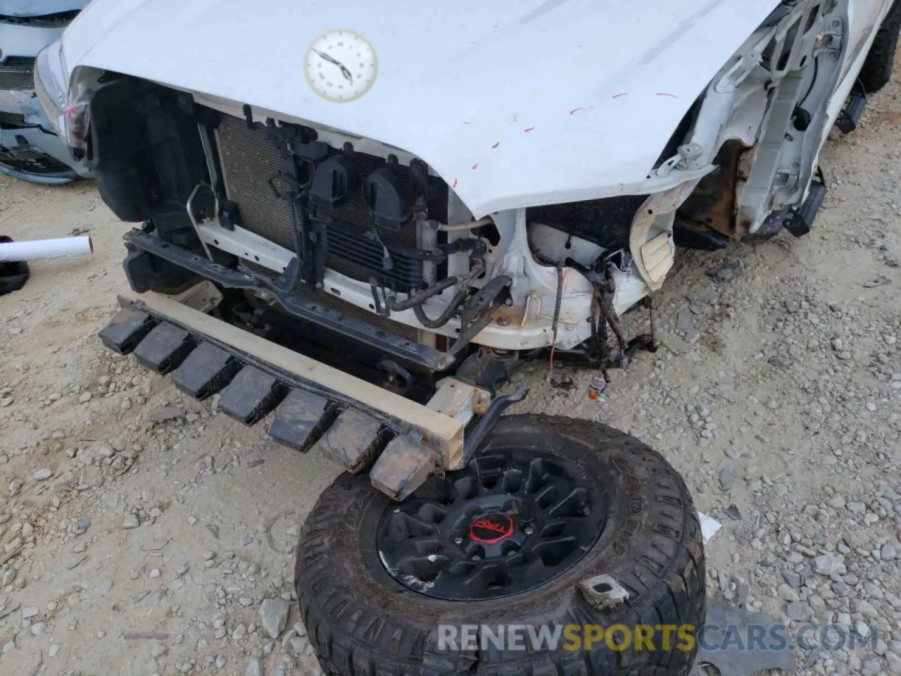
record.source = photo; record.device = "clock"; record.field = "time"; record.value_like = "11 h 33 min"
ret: 4 h 50 min
